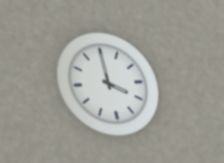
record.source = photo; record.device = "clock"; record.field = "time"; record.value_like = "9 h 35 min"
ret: 4 h 00 min
